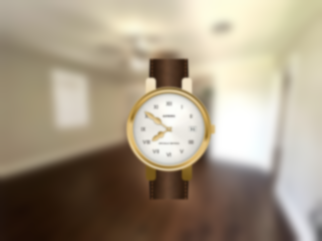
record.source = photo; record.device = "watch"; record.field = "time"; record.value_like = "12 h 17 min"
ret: 7 h 51 min
